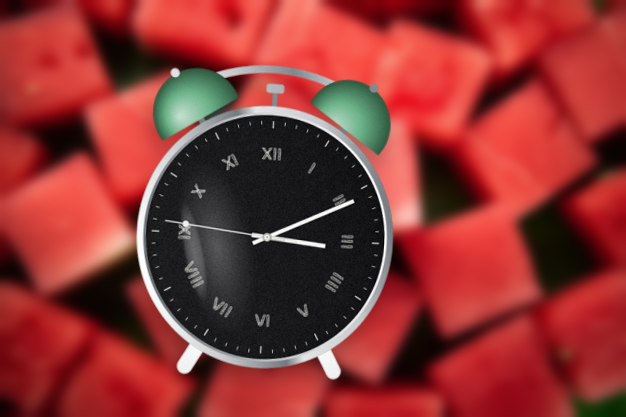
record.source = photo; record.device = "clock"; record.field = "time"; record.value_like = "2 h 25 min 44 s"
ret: 3 h 10 min 46 s
